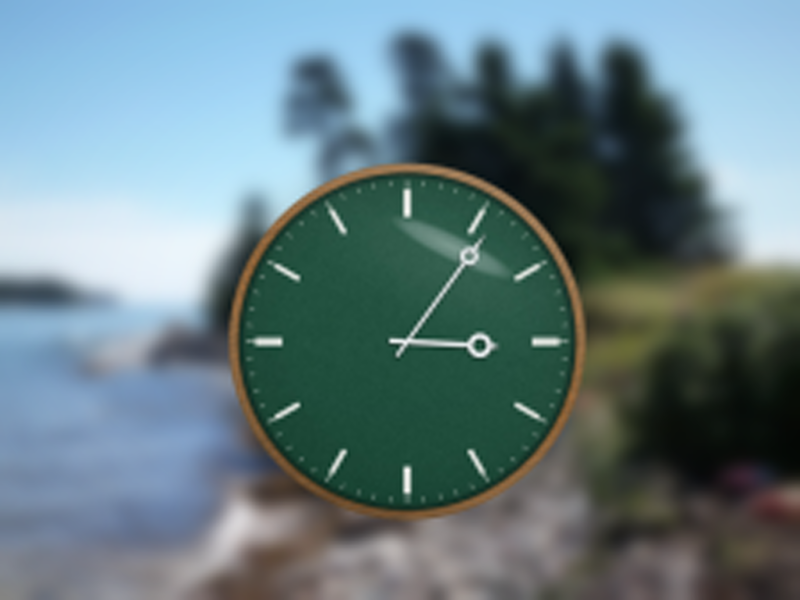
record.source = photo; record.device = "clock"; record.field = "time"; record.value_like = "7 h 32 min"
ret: 3 h 06 min
